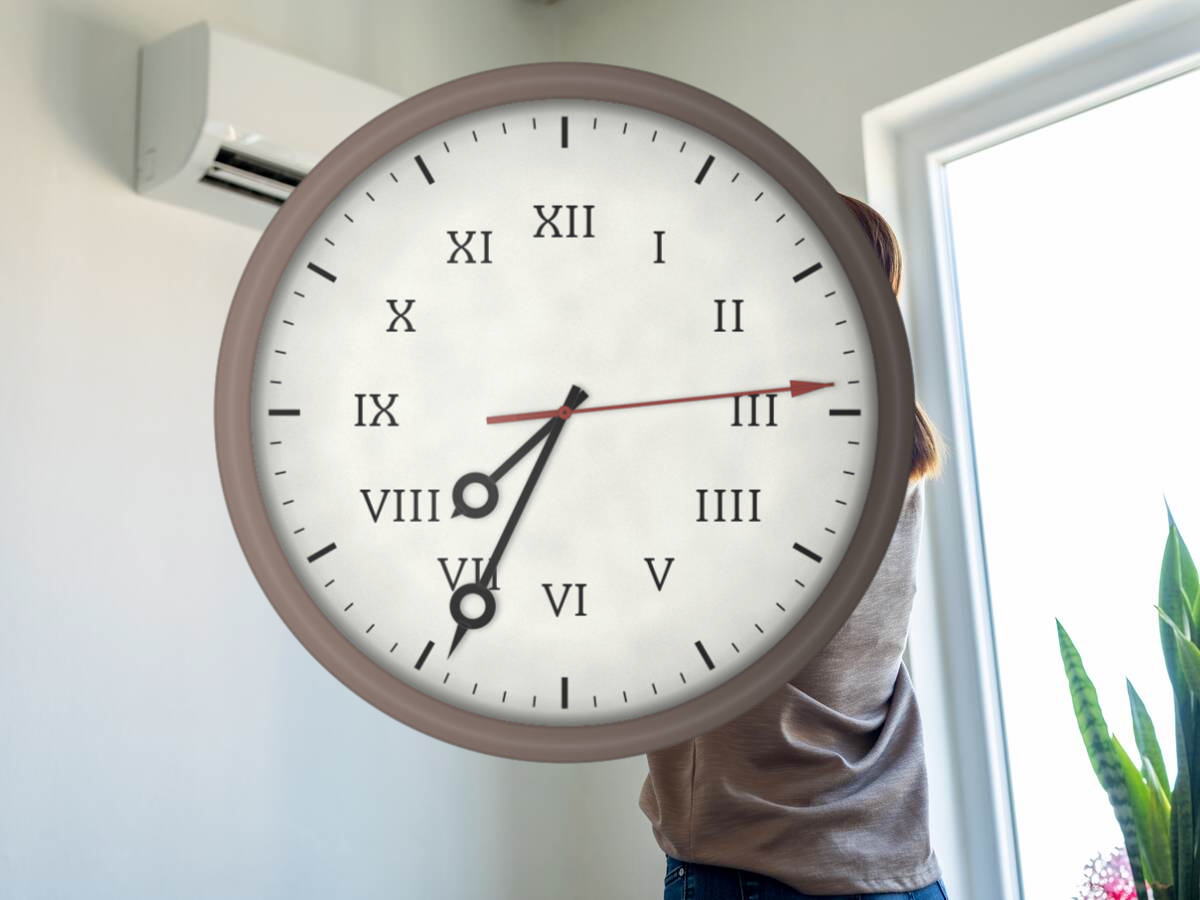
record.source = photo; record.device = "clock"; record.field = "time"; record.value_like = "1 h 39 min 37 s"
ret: 7 h 34 min 14 s
